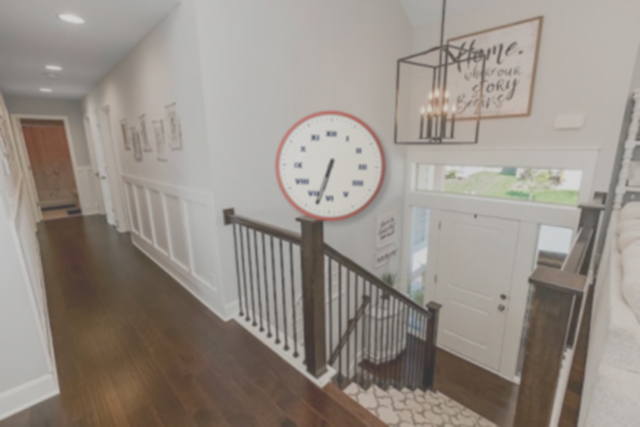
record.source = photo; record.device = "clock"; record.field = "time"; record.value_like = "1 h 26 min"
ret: 6 h 33 min
